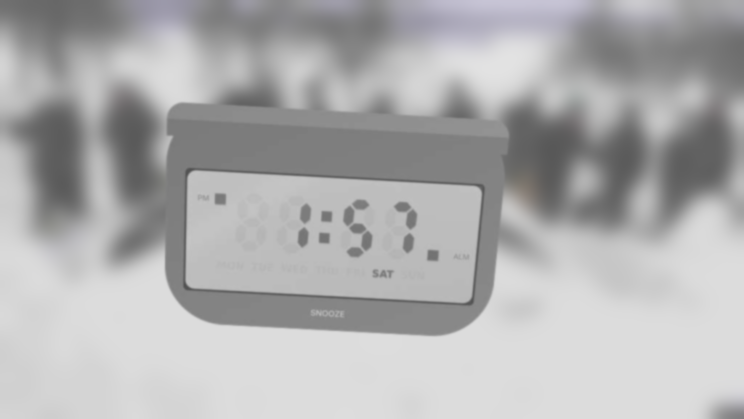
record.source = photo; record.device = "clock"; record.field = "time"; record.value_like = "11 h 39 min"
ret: 1 h 57 min
